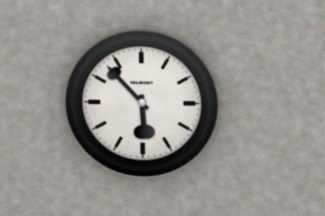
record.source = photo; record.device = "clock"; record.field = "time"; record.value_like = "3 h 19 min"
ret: 5 h 53 min
